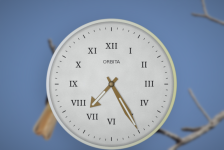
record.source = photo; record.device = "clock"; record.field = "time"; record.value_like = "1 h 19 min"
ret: 7 h 25 min
